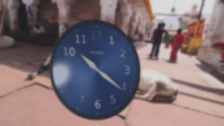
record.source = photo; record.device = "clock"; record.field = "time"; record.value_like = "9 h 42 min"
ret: 10 h 21 min
